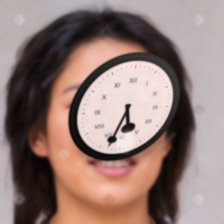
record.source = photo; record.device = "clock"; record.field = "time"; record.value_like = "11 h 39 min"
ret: 5 h 33 min
